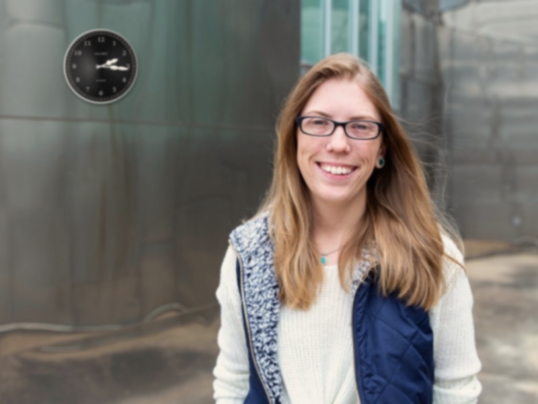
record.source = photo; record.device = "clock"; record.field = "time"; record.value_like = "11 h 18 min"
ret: 2 h 16 min
